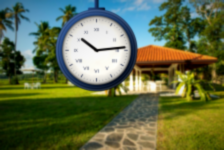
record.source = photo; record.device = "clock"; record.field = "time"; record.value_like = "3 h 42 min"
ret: 10 h 14 min
